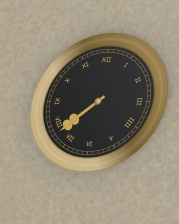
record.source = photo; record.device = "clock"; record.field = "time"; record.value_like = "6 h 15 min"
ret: 7 h 38 min
